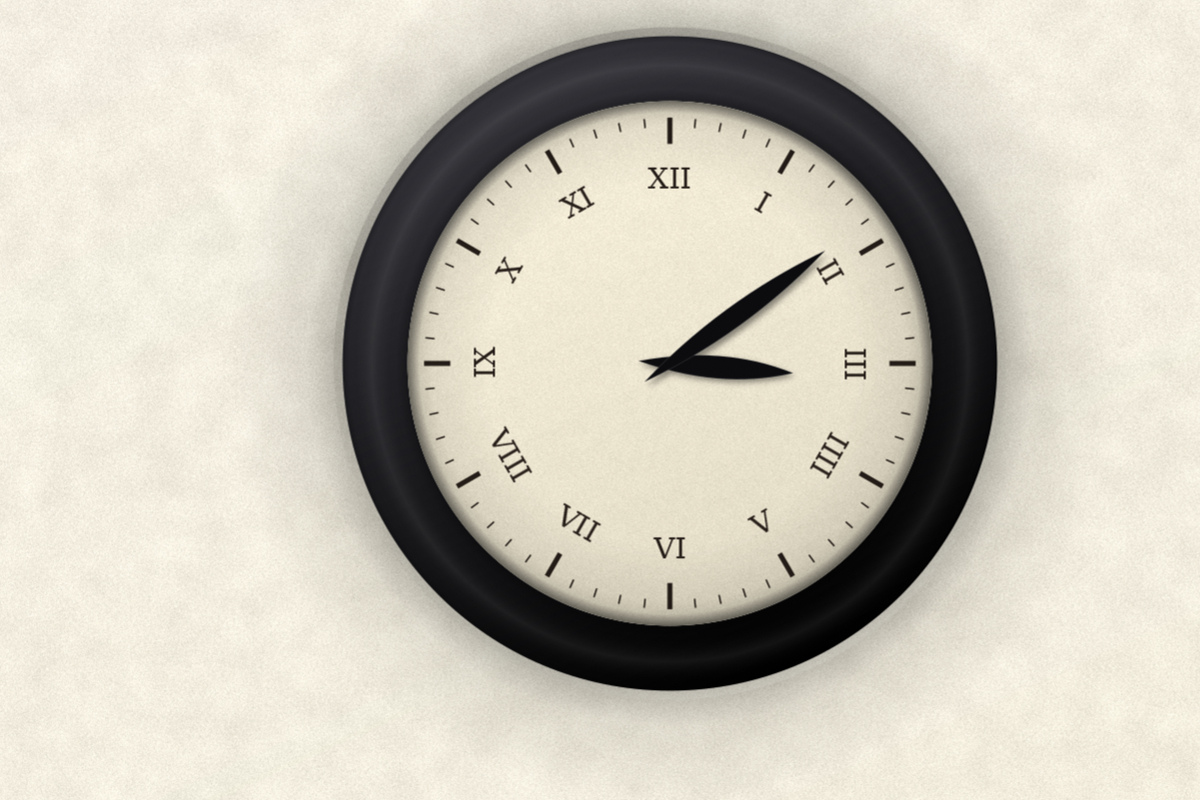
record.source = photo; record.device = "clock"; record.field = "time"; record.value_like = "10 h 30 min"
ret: 3 h 09 min
